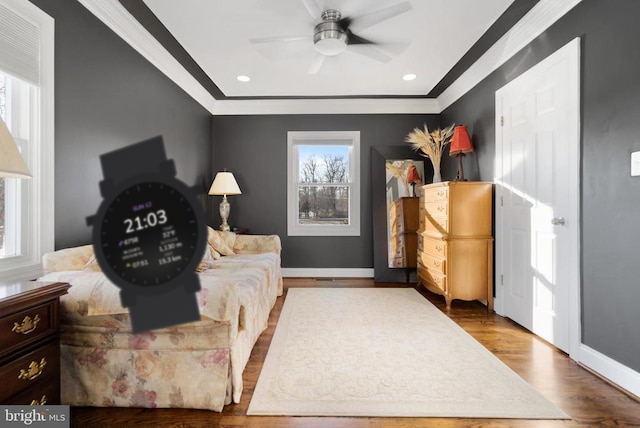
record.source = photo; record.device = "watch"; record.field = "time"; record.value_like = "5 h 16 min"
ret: 21 h 03 min
